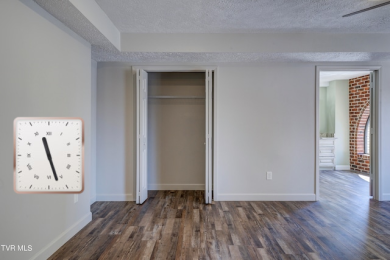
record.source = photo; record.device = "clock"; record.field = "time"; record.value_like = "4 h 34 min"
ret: 11 h 27 min
